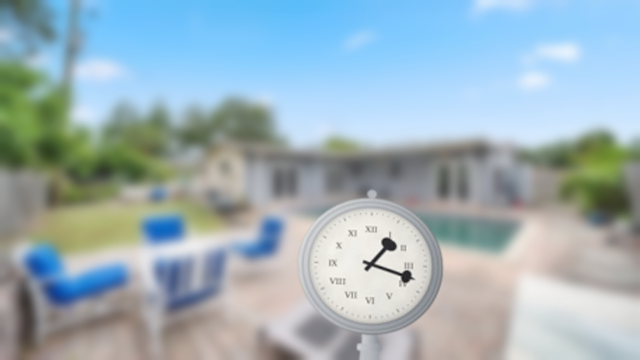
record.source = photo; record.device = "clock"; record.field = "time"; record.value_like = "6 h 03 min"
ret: 1 h 18 min
